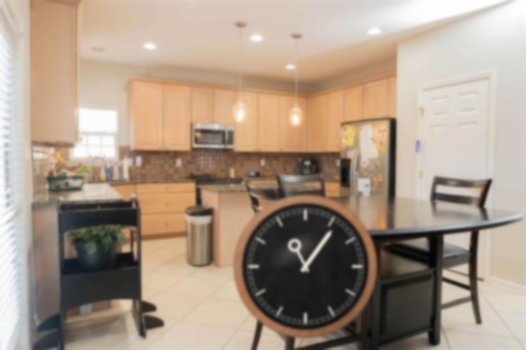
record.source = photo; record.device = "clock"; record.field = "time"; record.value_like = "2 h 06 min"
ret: 11 h 06 min
